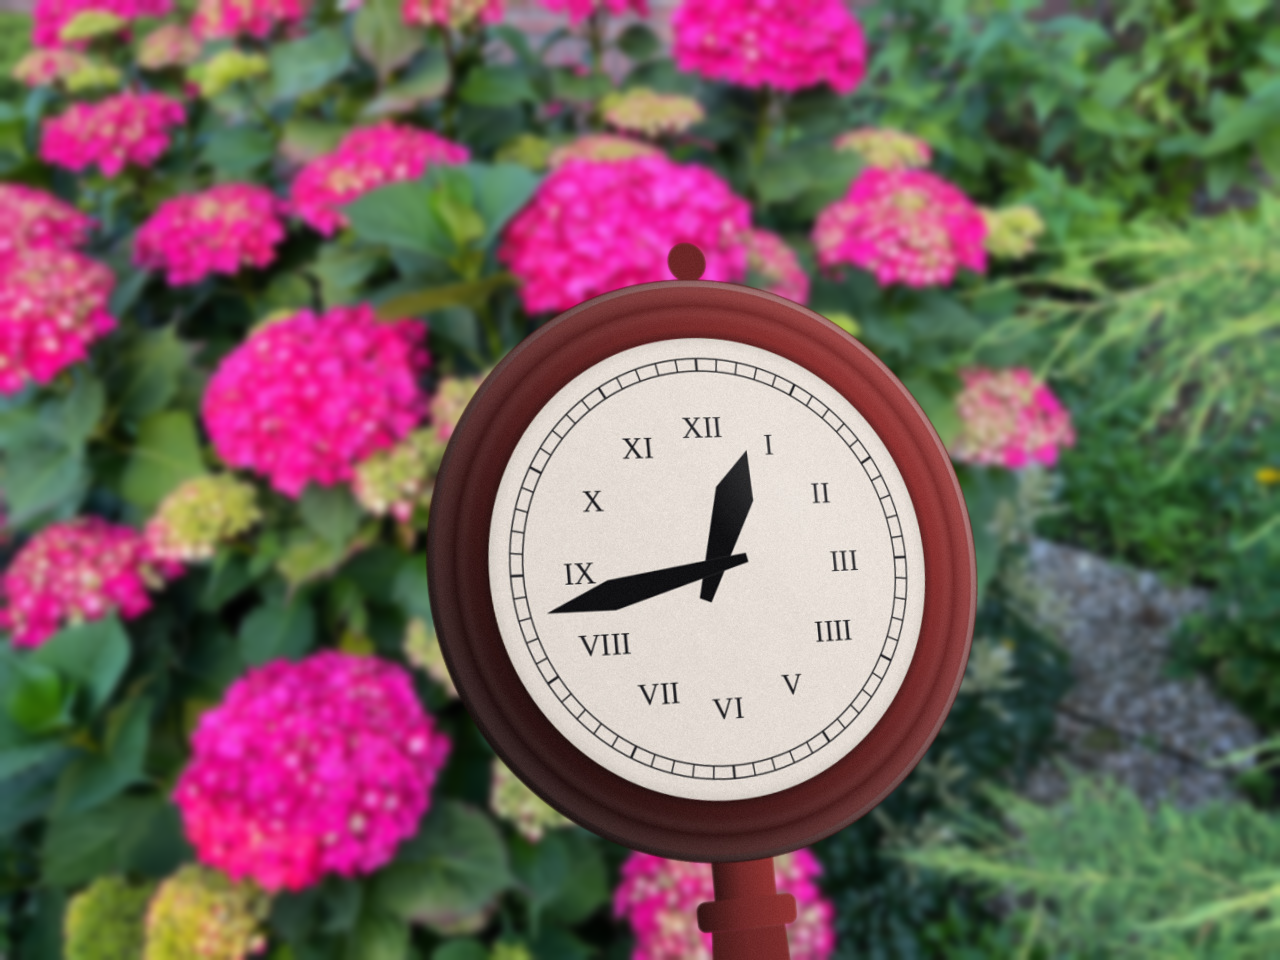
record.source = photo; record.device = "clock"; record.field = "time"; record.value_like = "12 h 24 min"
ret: 12 h 43 min
